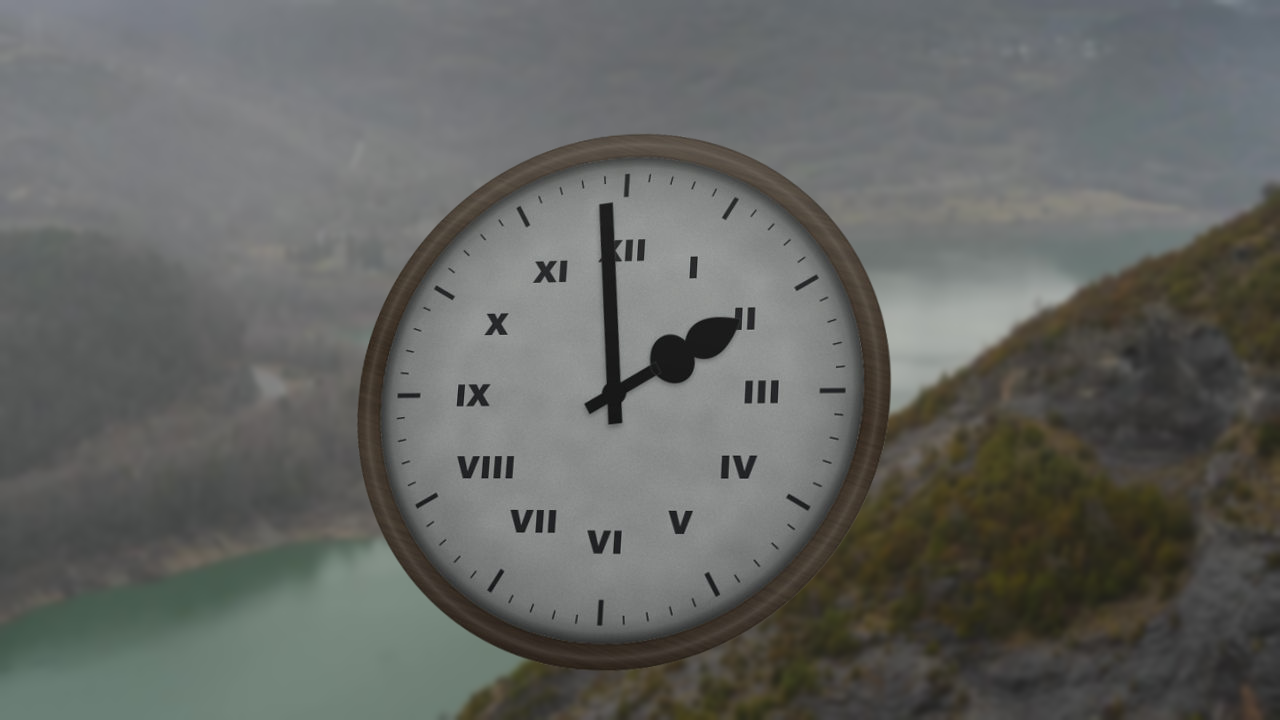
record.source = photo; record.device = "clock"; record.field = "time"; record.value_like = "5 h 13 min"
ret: 1 h 59 min
